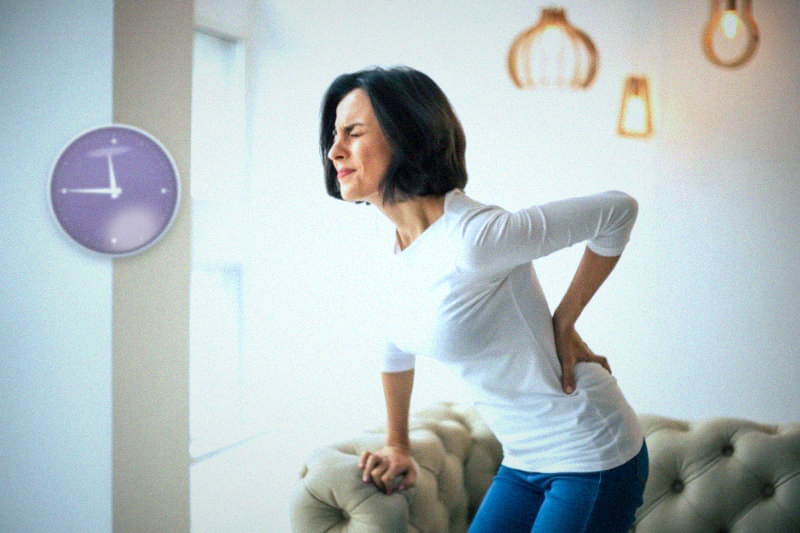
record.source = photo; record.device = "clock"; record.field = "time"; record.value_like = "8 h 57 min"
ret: 11 h 45 min
